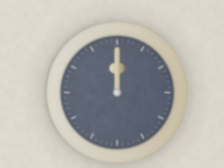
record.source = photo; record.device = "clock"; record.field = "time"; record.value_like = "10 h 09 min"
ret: 12 h 00 min
